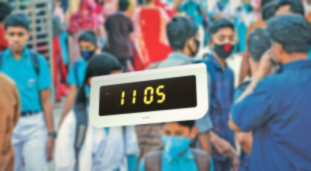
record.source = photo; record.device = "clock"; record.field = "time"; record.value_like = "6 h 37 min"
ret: 11 h 05 min
